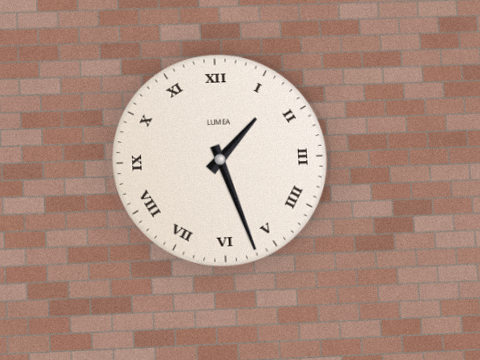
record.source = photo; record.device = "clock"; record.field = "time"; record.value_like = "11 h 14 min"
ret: 1 h 27 min
